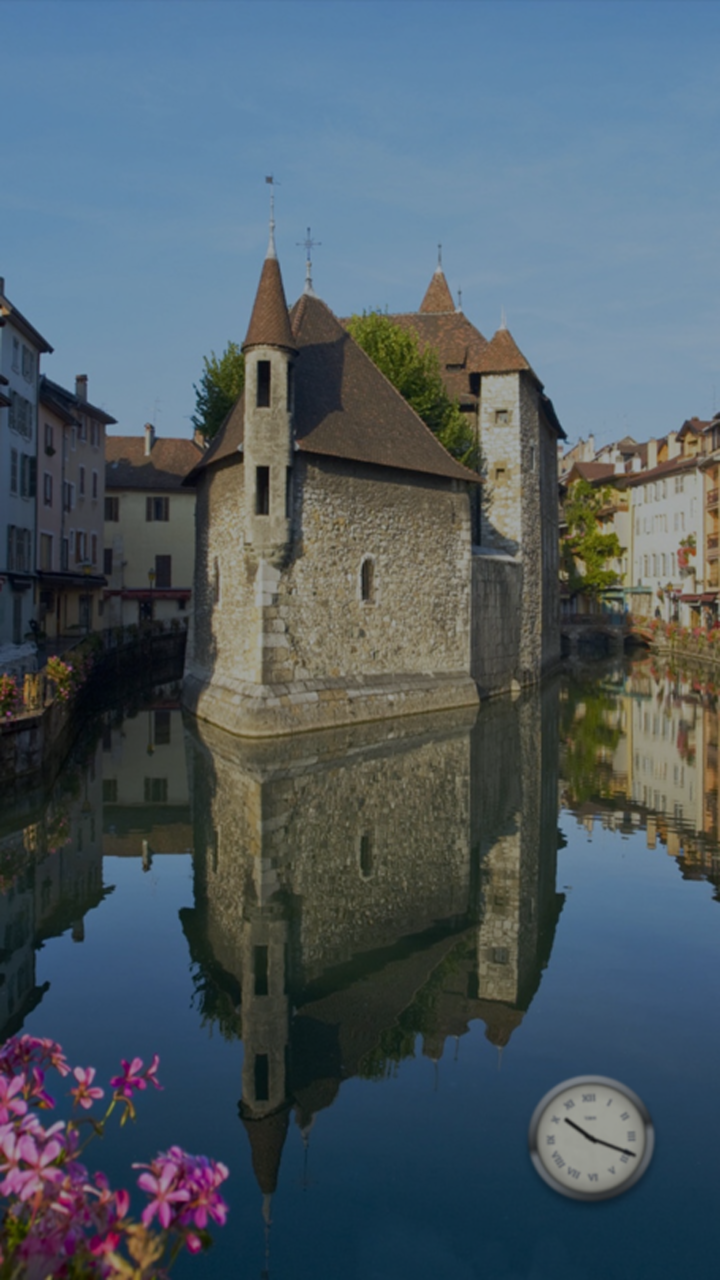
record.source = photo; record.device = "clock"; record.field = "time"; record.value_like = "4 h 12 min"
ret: 10 h 19 min
